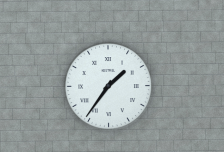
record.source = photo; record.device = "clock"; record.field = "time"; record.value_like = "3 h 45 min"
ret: 1 h 36 min
